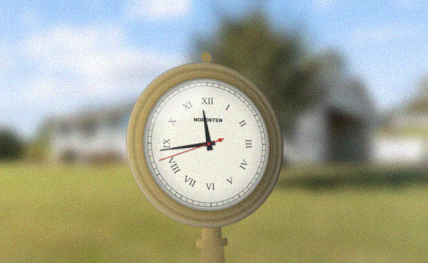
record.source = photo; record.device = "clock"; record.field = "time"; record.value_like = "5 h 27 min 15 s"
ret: 11 h 43 min 42 s
